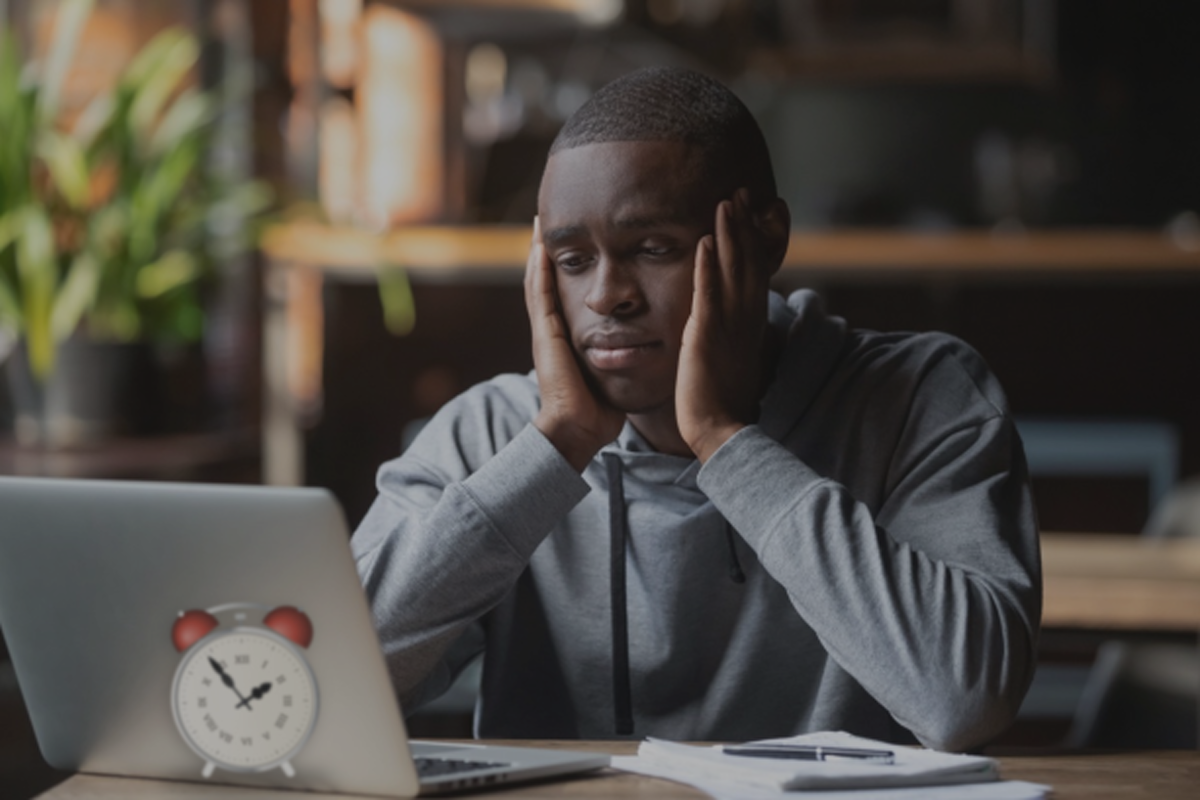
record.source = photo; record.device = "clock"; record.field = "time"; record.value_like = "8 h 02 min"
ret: 1 h 54 min
